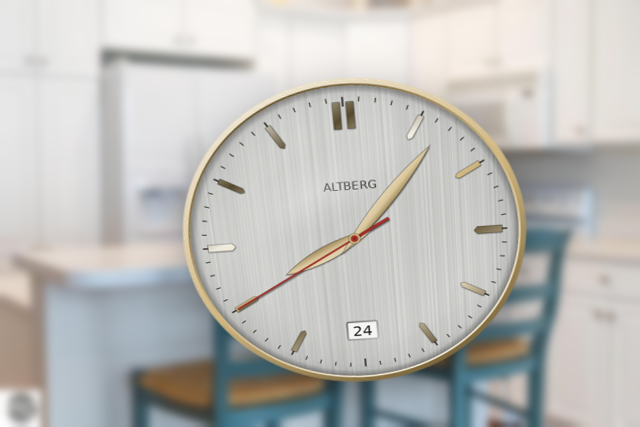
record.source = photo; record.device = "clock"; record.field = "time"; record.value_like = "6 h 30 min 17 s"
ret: 8 h 06 min 40 s
